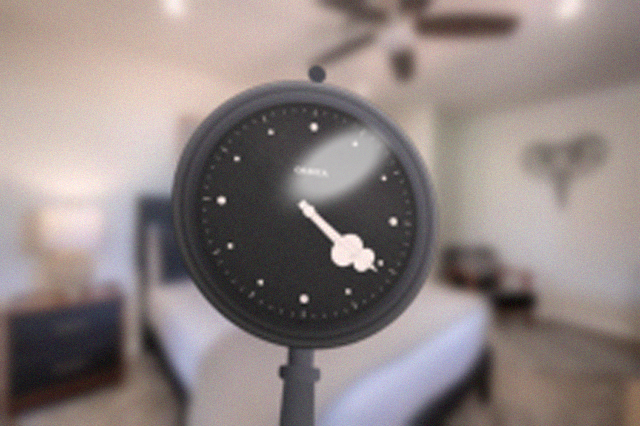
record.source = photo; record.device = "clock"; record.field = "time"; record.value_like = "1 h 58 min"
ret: 4 h 21 min
